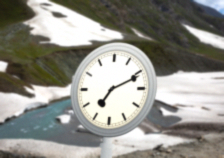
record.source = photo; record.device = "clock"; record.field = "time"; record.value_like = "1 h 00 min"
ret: 7 h 11 min
